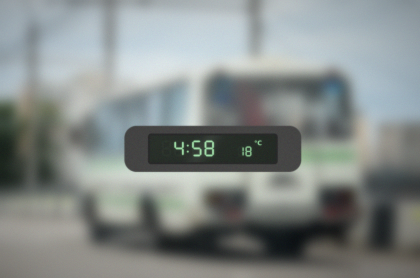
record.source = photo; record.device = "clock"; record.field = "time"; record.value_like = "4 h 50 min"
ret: 4 h 58 min
